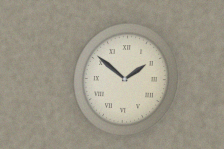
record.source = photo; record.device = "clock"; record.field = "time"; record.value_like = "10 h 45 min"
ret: 1 h 51 min
